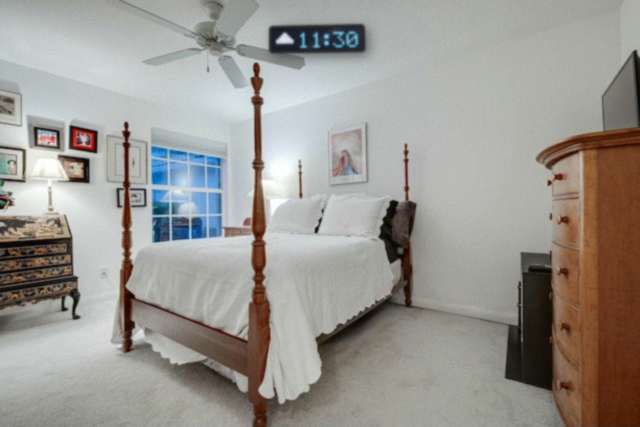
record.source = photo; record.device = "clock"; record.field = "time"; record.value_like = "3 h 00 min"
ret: 11 h 30 min
